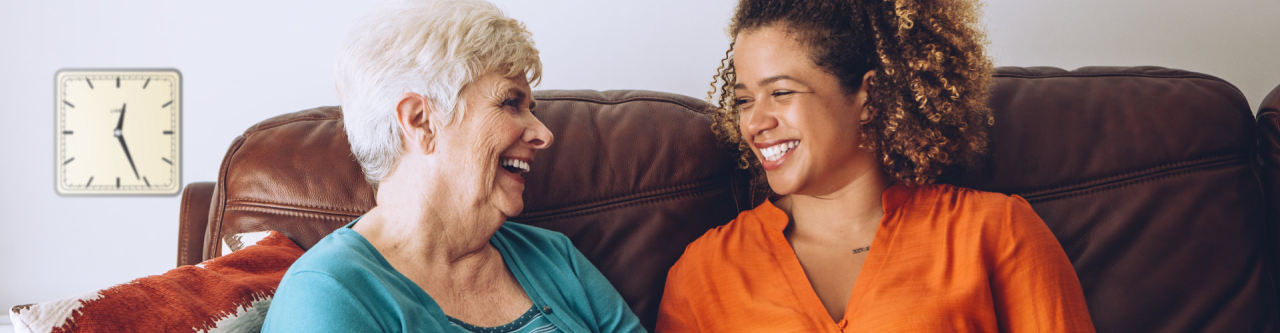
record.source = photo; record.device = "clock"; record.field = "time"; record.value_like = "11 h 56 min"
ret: 12 h 26 min
